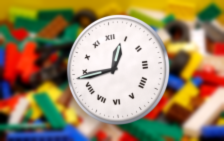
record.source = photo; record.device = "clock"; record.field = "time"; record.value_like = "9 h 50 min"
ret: 12 h 44 min
